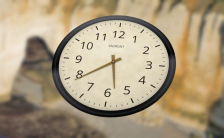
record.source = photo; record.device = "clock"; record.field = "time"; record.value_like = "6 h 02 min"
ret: 5 h 39 min
